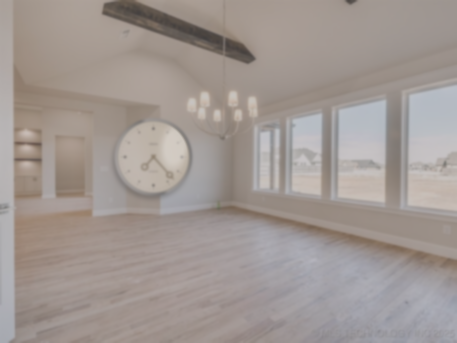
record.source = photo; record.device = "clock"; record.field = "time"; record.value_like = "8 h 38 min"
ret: 7 h 23 min
